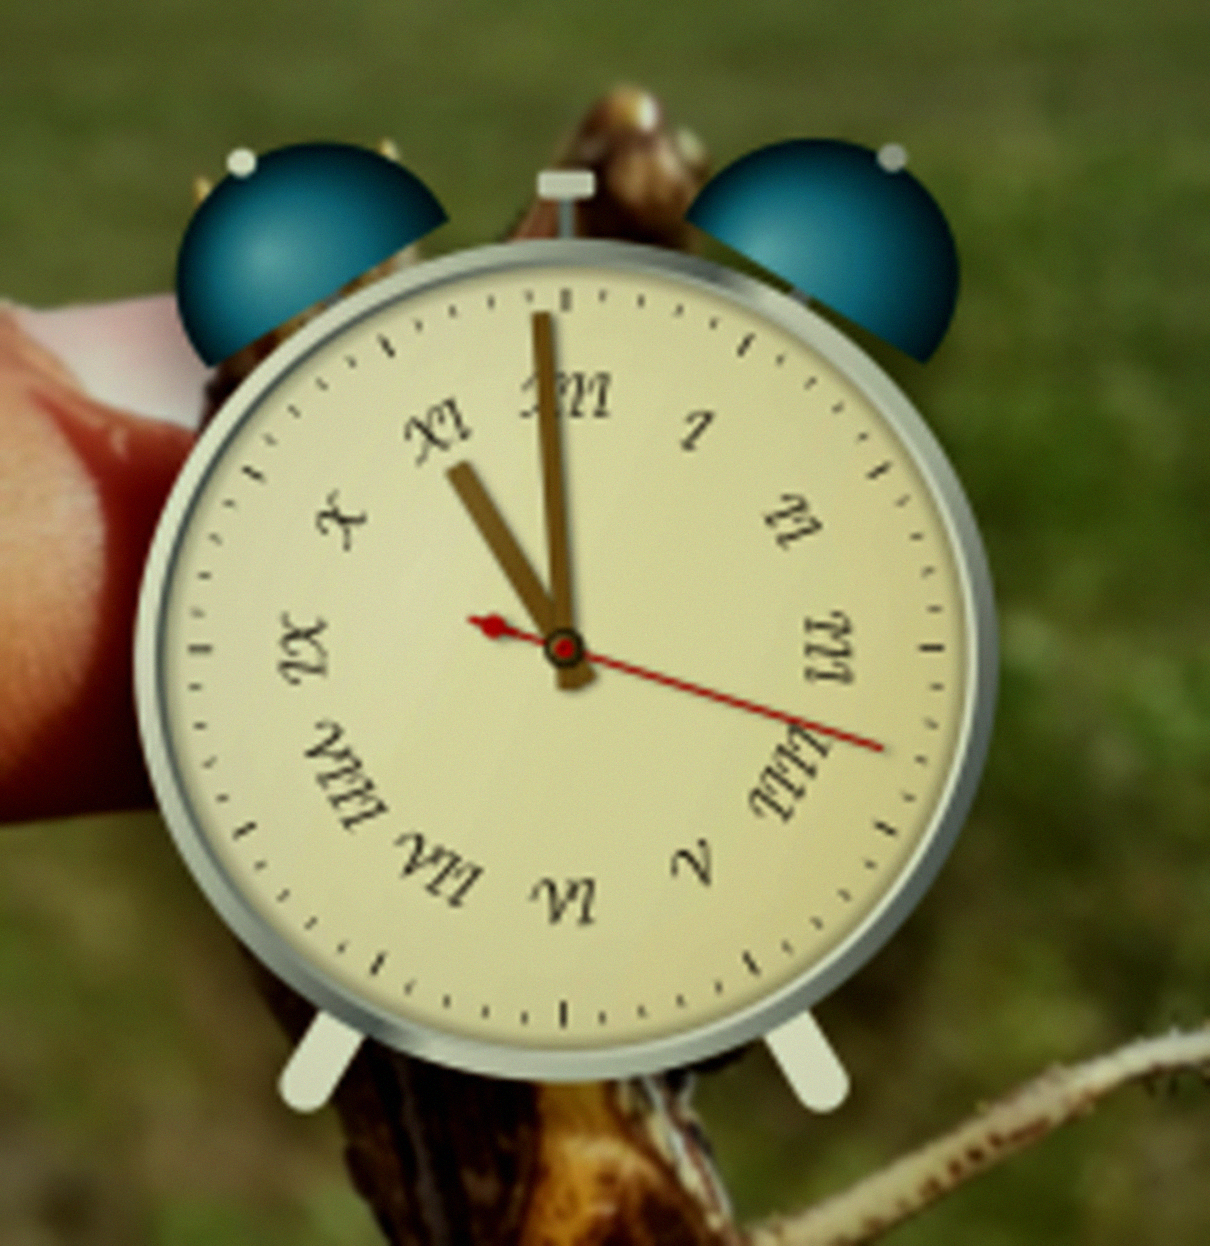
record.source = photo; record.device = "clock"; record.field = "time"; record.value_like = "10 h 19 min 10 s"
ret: 10 h 59 min 18 s
